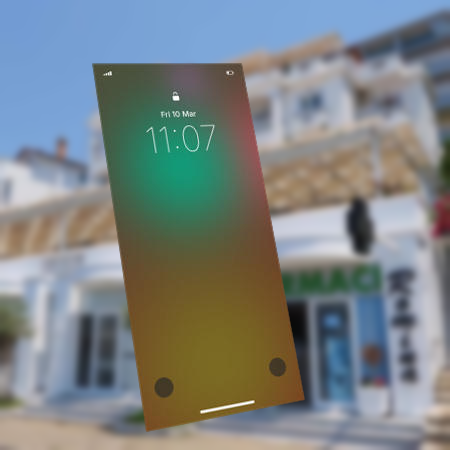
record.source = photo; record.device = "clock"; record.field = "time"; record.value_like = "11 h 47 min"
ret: 11 h 07 min
